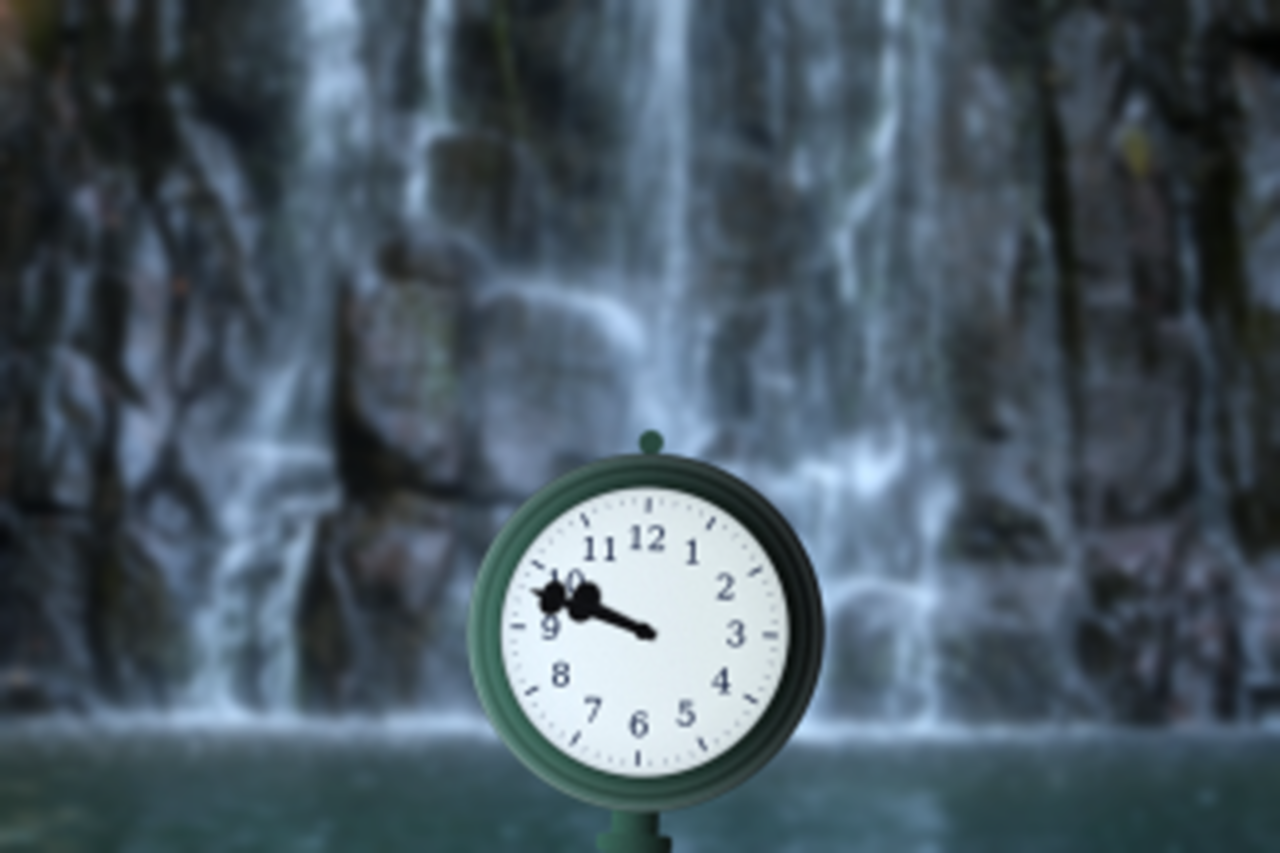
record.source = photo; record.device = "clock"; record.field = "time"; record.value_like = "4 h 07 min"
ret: 9 h 48 min
